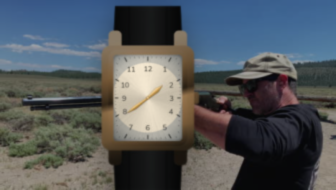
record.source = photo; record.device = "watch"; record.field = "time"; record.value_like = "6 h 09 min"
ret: 1 h 39 min
